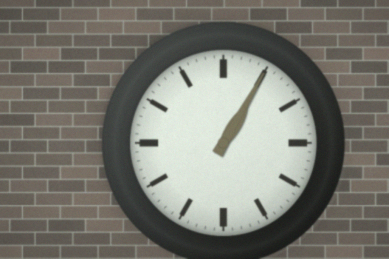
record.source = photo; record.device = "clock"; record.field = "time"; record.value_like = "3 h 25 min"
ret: 1 h 05 min
